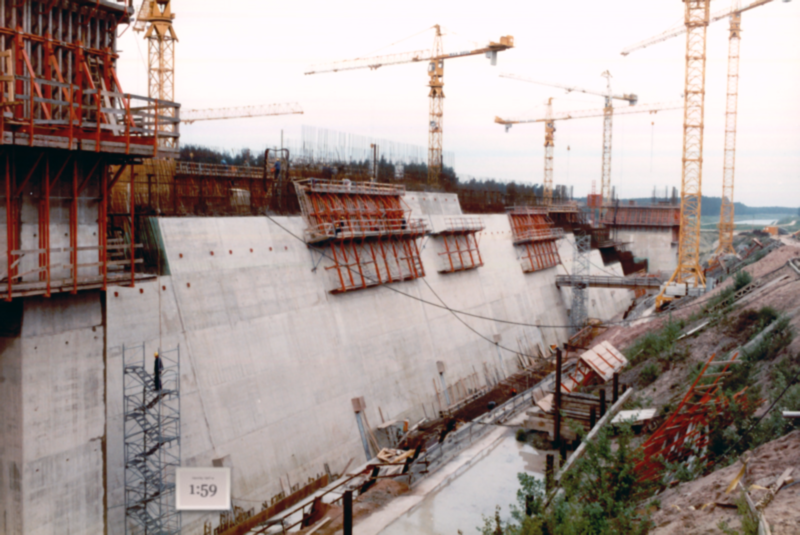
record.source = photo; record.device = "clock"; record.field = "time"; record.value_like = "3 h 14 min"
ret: 1 h 59 min
